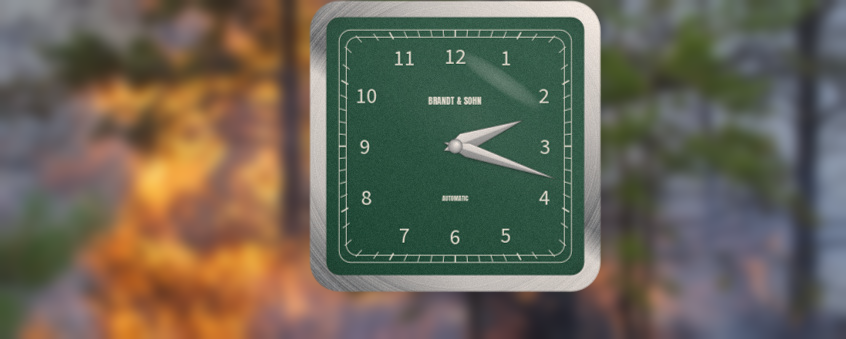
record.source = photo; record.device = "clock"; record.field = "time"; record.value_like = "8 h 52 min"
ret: 2 h 18 min
